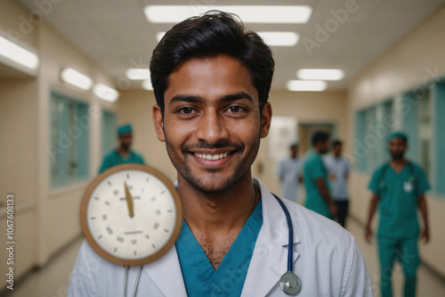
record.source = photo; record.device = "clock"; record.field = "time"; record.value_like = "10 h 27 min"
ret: 11 h 59 min
